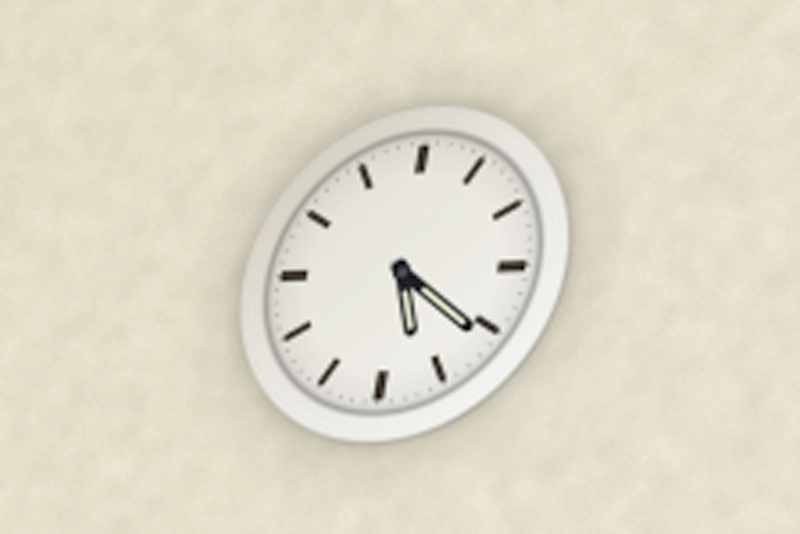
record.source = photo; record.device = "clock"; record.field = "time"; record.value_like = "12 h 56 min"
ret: 5 h 21 min
